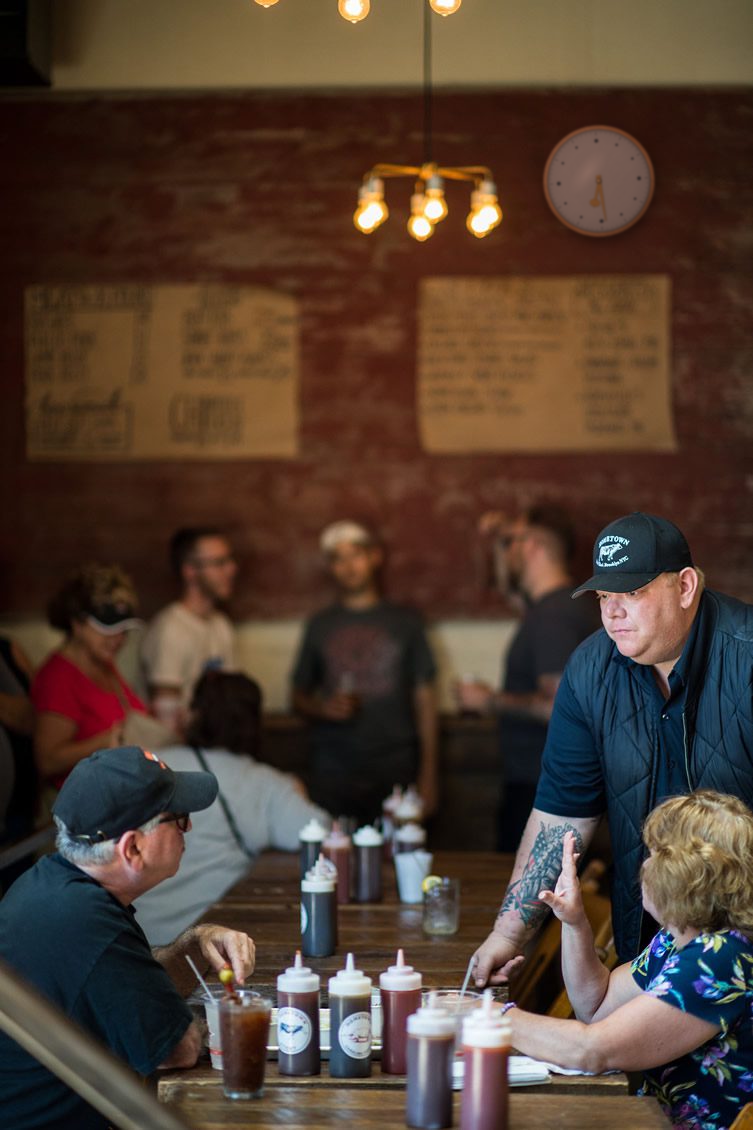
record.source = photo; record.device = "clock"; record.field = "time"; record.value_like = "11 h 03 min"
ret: 6 h 29 min
